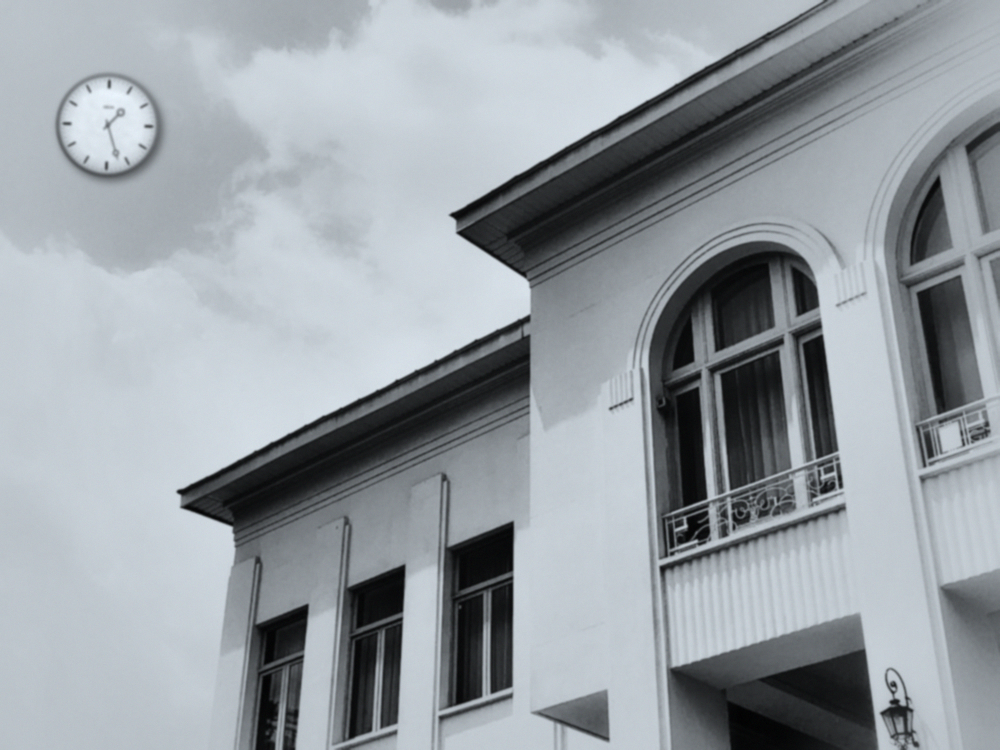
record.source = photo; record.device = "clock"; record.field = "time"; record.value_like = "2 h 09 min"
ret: 1 h 27 min
